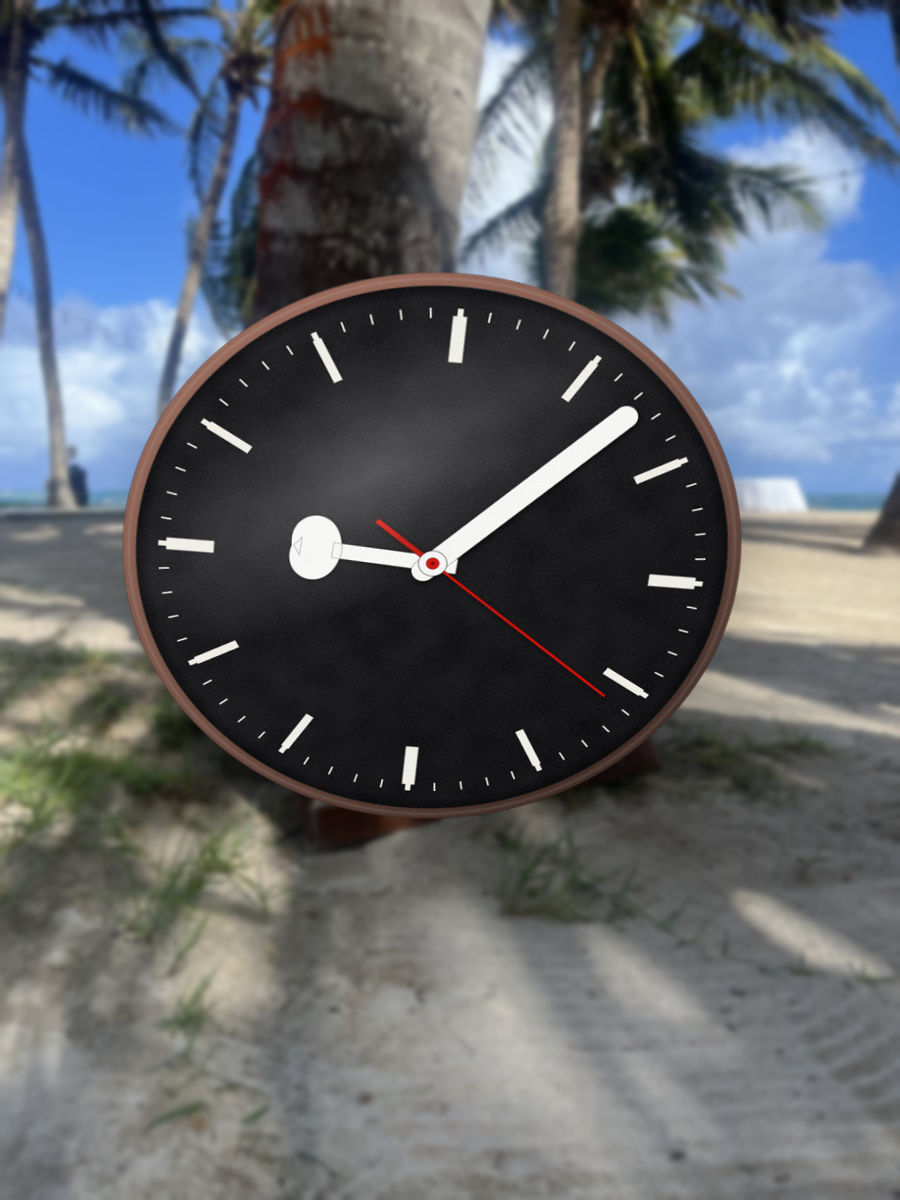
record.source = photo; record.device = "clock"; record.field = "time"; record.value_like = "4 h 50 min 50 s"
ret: 9 h 07 min 21 s
